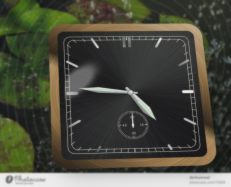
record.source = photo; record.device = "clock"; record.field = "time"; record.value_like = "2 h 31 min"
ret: 4 h 46 min
